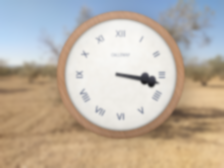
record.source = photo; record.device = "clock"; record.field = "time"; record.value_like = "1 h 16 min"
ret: 3 h 17 min
